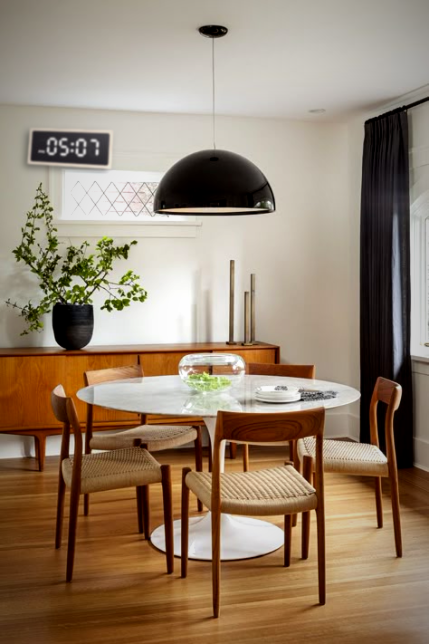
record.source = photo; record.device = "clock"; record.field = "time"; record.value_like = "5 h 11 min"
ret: 5 h 07 min
